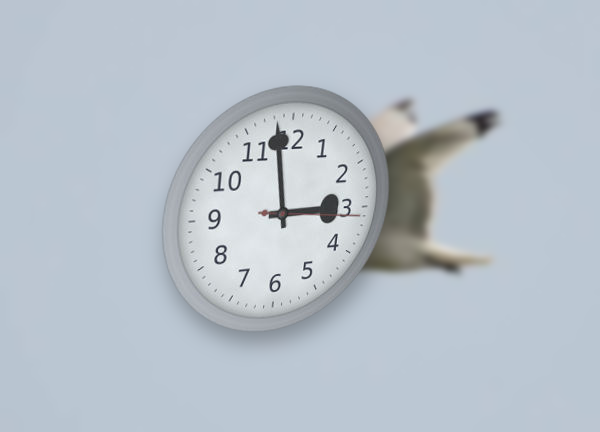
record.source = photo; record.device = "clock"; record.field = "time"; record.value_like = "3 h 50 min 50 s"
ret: 2 h 58 min 16 s
